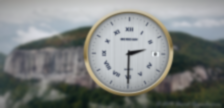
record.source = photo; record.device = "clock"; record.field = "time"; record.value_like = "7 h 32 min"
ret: 2 h 30 min
